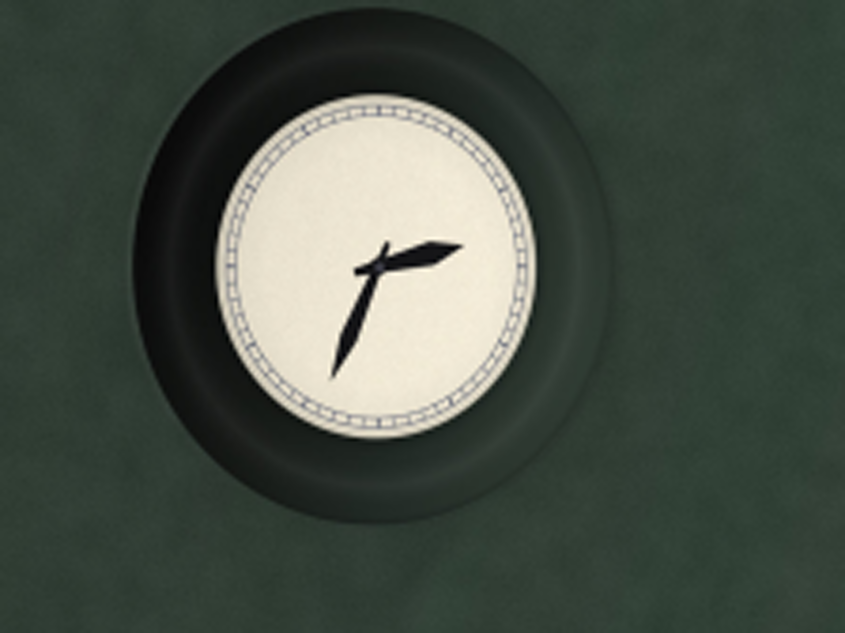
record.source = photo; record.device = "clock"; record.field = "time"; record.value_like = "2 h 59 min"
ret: 2 h 34 min
